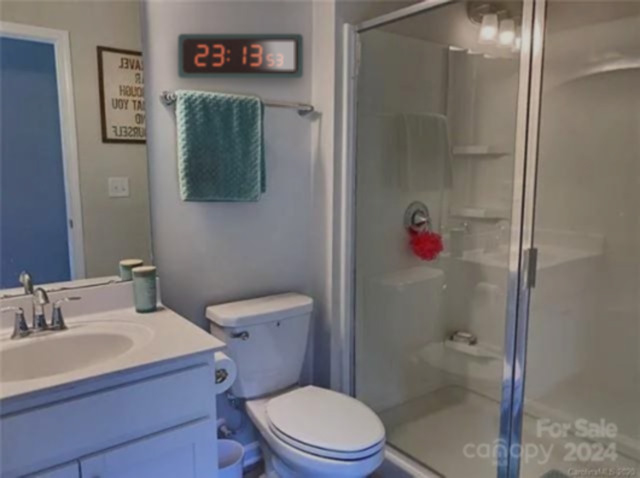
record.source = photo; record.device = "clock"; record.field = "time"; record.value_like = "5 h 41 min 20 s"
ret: 23 h 13 min 53 s
